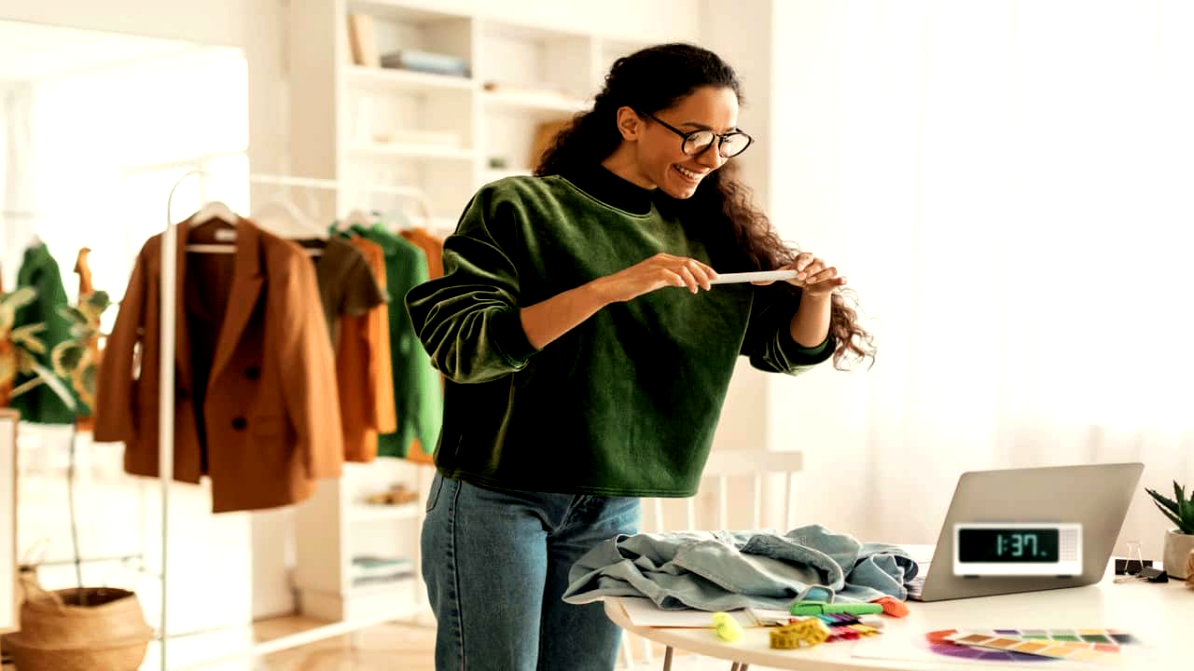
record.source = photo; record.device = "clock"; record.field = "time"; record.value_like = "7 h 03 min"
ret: 1 h 37 min
